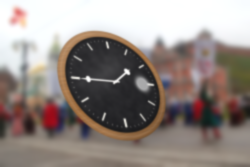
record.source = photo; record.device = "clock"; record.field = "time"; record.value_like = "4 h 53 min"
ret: 1 h 45 min
